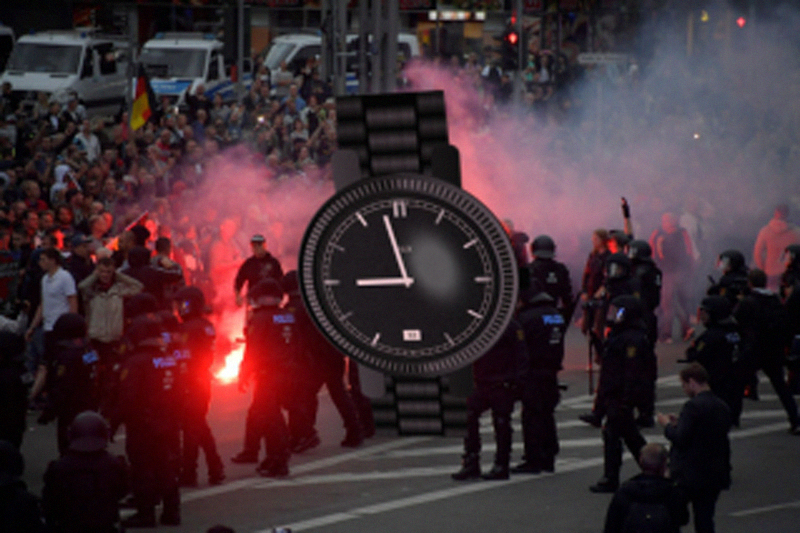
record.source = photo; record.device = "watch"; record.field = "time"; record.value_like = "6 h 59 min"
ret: 8 h 58 min
